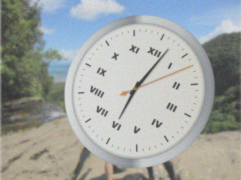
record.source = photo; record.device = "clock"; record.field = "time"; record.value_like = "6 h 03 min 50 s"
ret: 6 h 02 min 07 s
